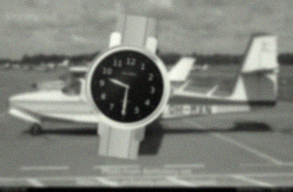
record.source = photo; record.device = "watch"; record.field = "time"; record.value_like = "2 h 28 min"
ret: 9 h 30 min
